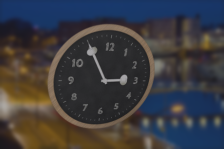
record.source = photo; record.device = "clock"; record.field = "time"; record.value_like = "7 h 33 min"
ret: 2 h 55 min
